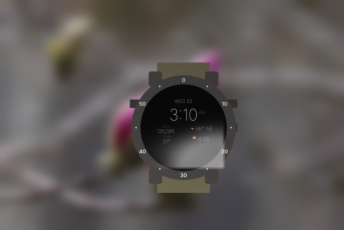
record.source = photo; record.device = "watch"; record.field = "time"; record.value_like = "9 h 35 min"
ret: 3 h 10 min
